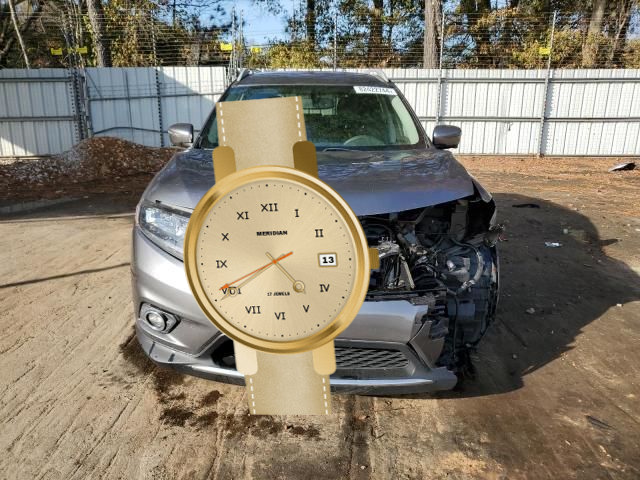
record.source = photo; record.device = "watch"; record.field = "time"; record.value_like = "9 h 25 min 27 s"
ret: 4 h 39 min 41 s
